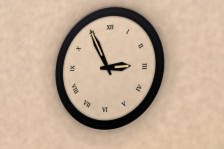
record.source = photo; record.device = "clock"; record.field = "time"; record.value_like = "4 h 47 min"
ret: 2 h 55 min
